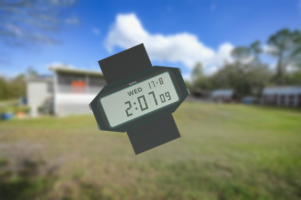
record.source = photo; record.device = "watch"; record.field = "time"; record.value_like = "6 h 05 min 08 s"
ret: 2 h 07 min 09 s
